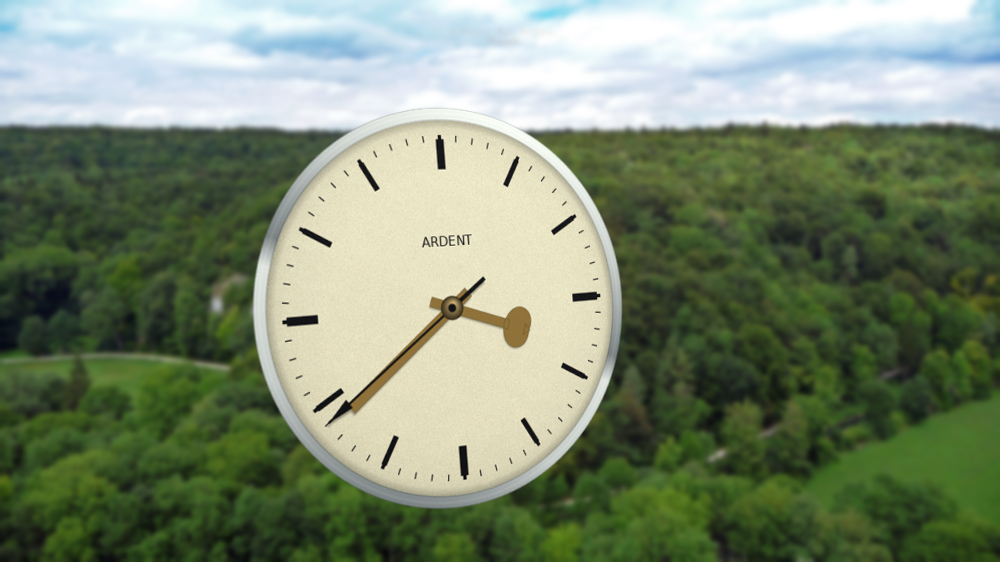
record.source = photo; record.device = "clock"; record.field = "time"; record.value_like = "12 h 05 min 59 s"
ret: 3 h 38 min 39 s
